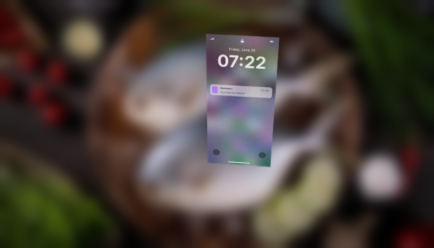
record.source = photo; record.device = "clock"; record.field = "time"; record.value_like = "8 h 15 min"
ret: 7 h 22 min
